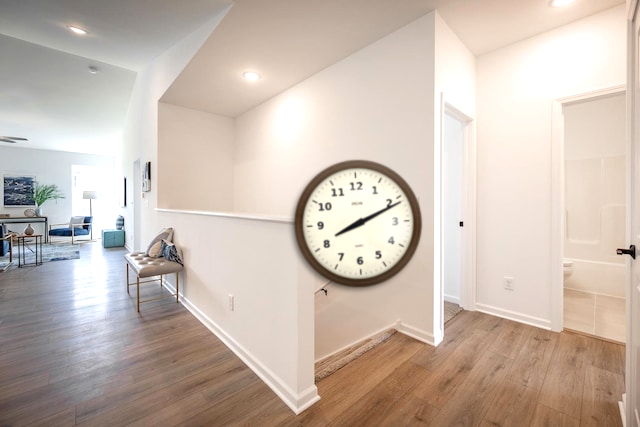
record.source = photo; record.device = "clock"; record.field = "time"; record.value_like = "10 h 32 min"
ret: 8 h 11 min
